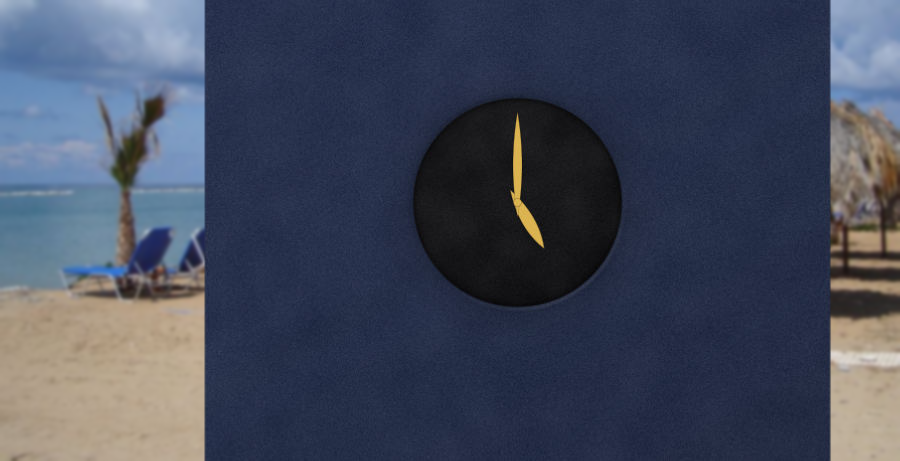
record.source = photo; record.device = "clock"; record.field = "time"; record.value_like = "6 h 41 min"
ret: 5 h 00 min
